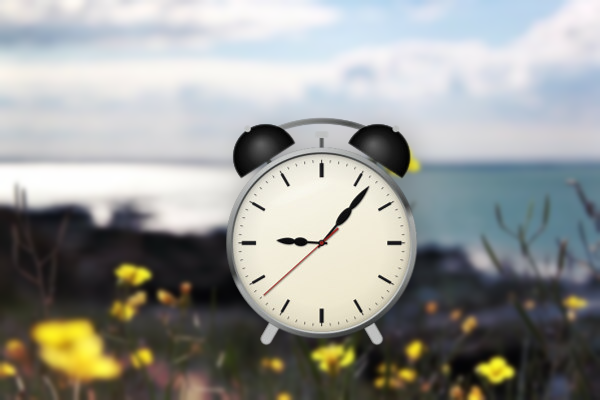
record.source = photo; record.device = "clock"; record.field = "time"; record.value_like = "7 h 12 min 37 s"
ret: 9 h 06 min 38 s
